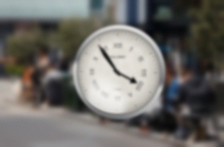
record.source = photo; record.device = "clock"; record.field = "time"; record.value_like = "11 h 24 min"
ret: 3 h 54 min
